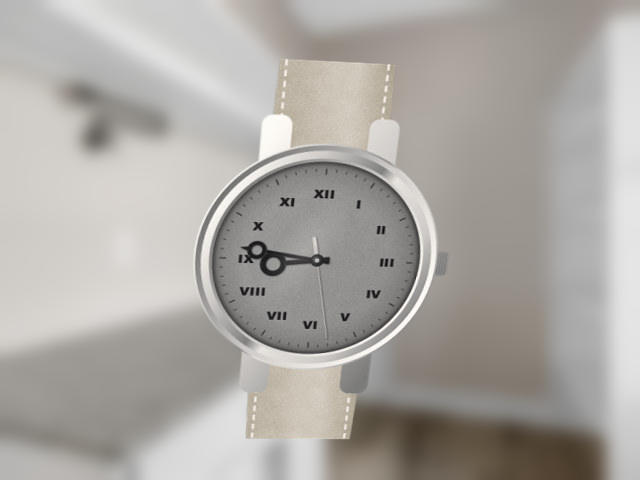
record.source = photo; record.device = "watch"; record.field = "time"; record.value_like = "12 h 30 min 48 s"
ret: 8 h 46 min 28 s
